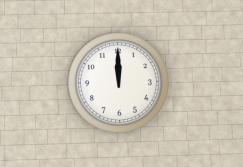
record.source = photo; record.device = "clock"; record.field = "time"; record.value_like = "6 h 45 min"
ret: 12 h 00 min
